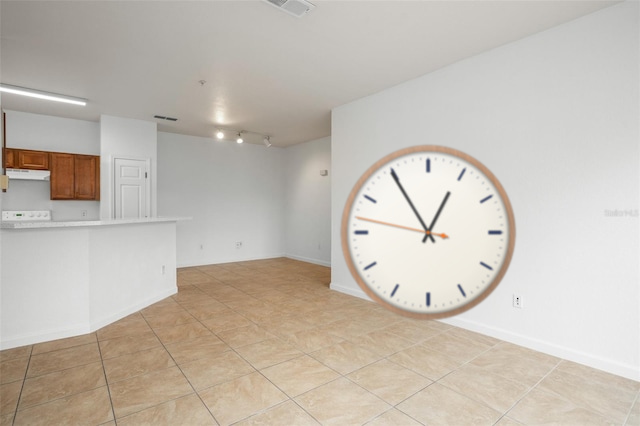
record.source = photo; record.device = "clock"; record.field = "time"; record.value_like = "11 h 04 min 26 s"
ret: 12 h 54 min 47 s
